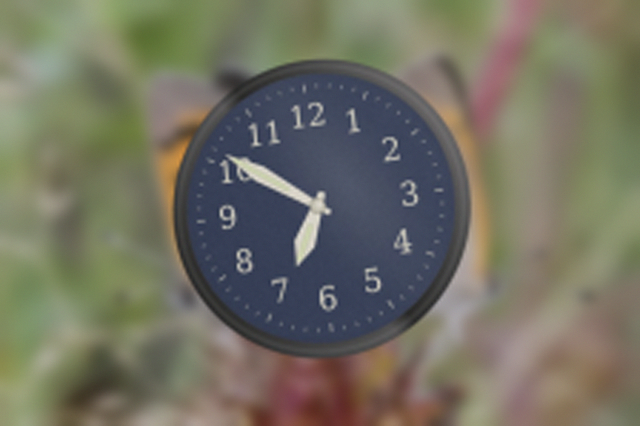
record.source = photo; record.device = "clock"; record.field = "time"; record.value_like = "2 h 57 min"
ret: 6 h 51 min
